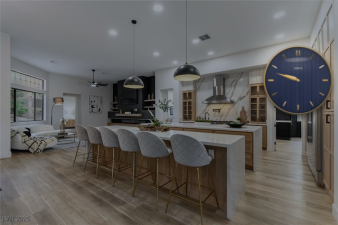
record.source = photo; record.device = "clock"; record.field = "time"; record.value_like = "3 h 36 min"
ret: 9 h 48 min
